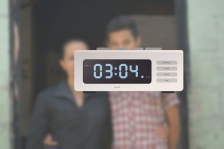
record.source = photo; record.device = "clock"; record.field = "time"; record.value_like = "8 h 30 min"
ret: 3 h 04 min
